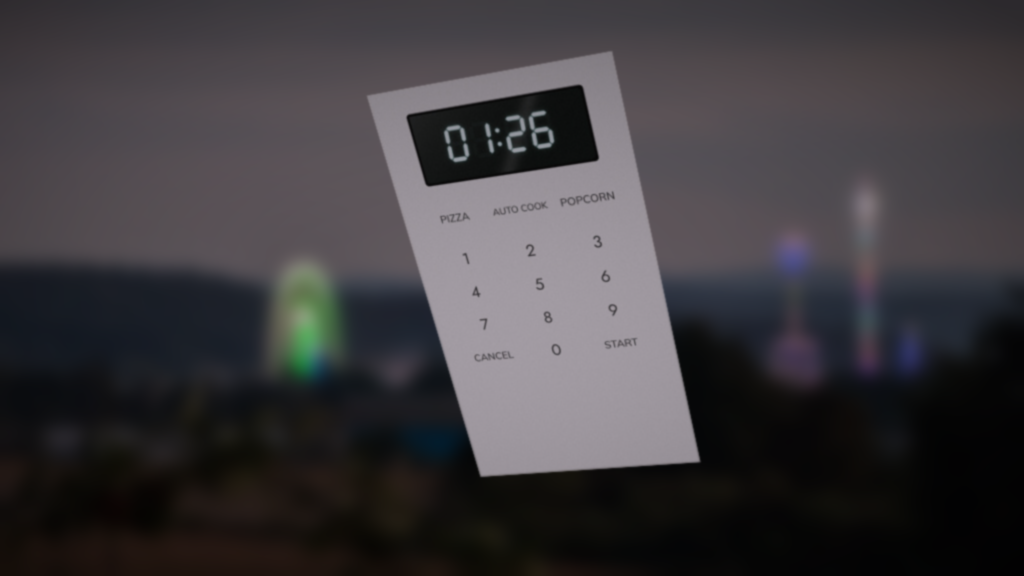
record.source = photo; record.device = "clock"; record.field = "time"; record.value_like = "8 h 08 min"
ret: 1 h 26 min
